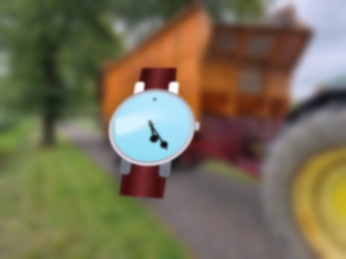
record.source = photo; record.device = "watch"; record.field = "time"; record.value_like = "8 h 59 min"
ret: 5 h 24 min
